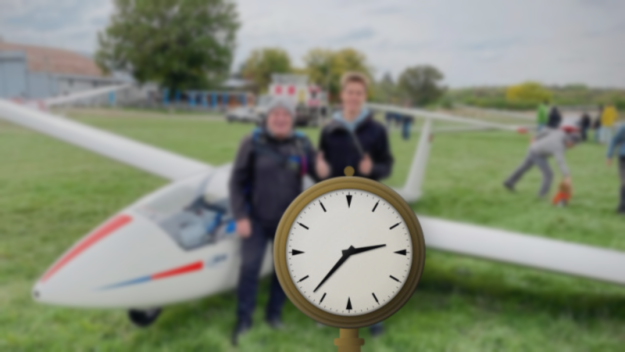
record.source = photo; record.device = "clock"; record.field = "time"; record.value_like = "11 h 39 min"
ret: 2 h 37 min
